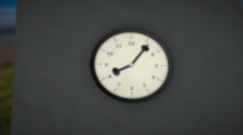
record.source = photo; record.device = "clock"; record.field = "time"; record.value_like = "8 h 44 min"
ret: 8 h 06 min
